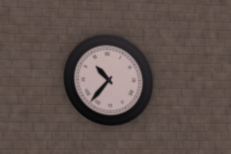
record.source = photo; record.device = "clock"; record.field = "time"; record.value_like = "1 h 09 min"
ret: 10 h 37 min
